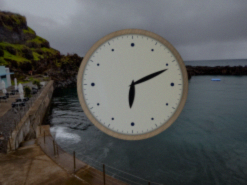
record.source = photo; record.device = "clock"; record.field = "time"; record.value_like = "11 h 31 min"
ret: 6 h 11 min
